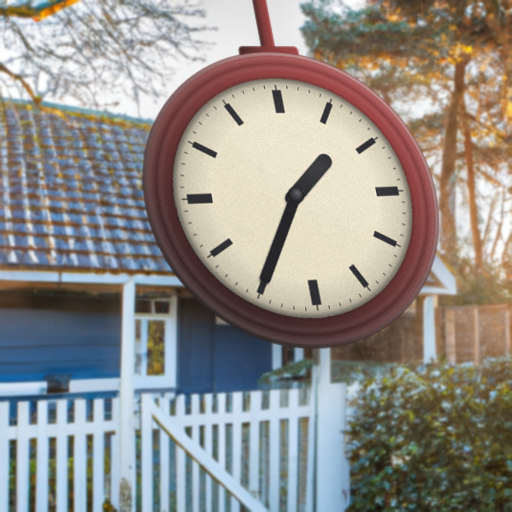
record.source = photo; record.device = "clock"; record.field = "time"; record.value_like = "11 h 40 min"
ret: 1 h 35 min
